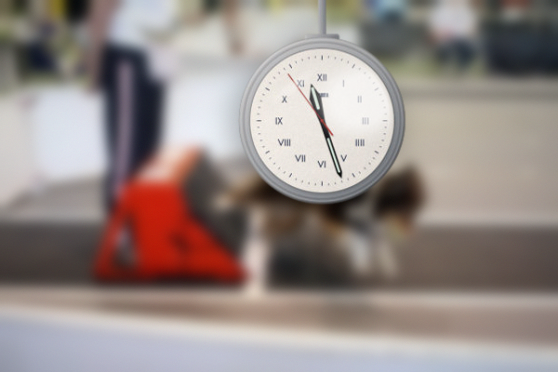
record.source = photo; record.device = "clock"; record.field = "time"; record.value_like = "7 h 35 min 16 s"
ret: 11 h 26 min 54 s
